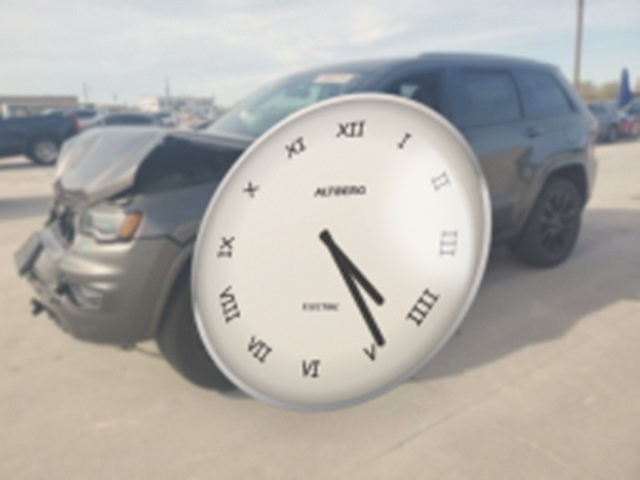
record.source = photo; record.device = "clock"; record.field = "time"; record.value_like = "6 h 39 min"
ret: 4 h 24 min
